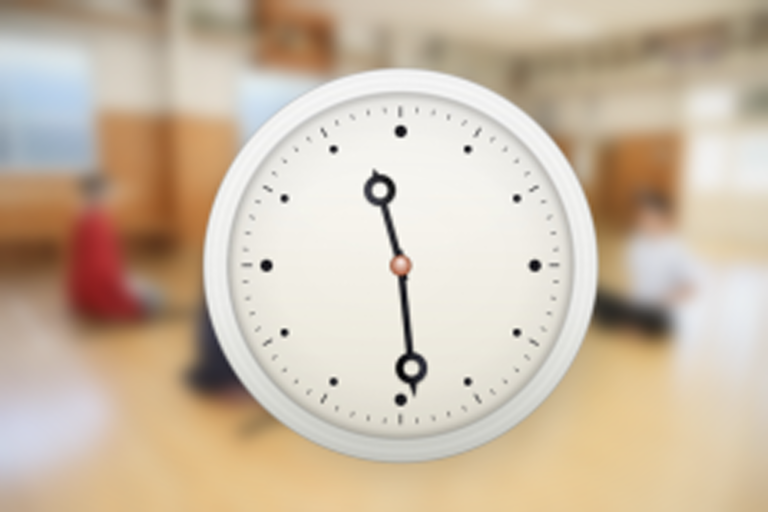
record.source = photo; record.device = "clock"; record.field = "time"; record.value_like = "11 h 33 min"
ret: 11 h 29 min
